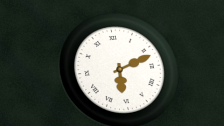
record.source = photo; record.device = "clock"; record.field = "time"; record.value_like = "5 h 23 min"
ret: 6 h 12 min
